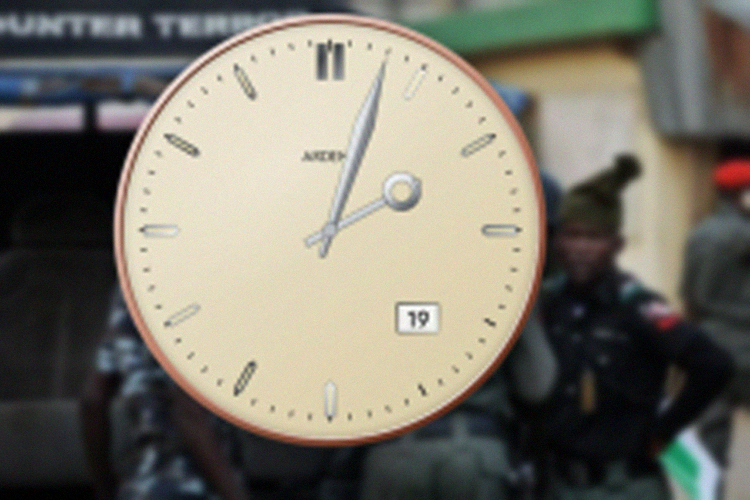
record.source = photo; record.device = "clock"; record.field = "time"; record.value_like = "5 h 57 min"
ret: 2 h 03 min
